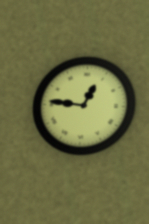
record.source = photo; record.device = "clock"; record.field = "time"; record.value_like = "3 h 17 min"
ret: 12 h 46 min
